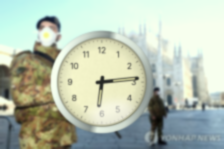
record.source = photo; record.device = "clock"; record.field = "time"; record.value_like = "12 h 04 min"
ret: 6 h 14 min
